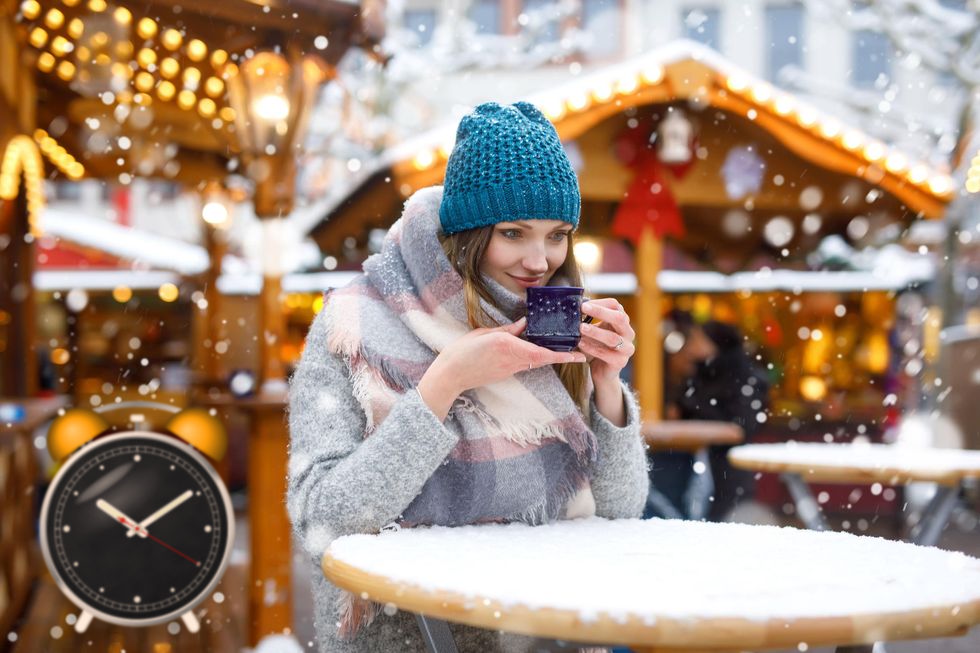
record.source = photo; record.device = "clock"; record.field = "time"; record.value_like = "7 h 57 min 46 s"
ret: 10 h 09 min 20 s
